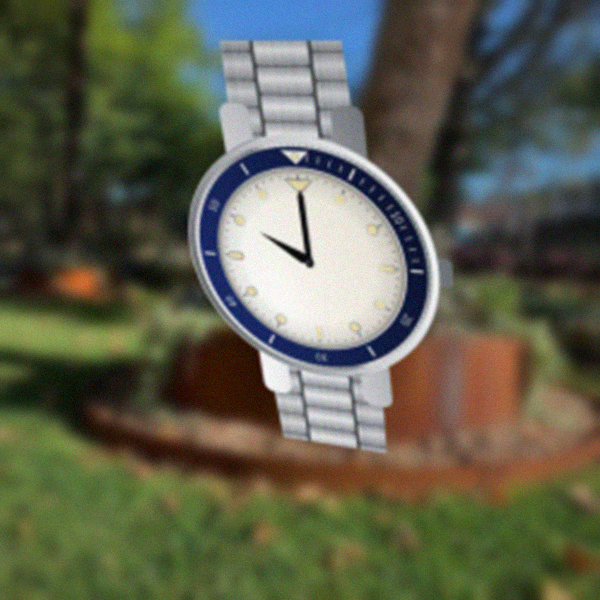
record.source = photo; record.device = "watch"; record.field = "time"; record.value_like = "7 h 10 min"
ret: 10 h 00 min
